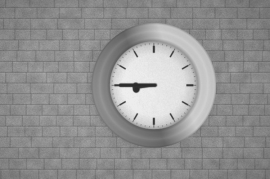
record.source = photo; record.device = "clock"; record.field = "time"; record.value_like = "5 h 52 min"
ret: 8 h 45 min
